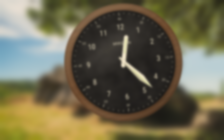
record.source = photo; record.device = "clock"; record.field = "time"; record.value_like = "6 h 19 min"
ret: 12 h 23 min
